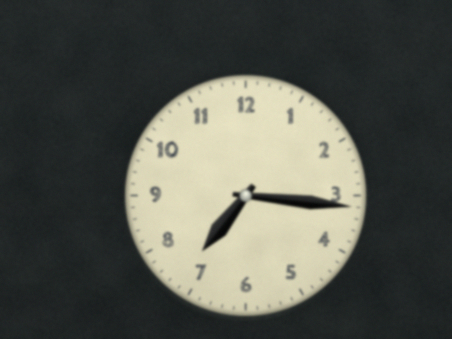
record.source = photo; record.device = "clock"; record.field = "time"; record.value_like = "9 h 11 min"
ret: 7 h 16 min
